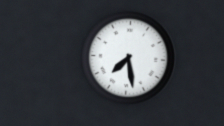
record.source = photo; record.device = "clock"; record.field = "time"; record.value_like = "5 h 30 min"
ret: 7 h 28 min
